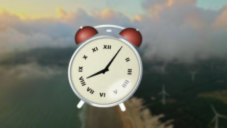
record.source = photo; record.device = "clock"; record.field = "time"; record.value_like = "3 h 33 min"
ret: 8 h 05 min
